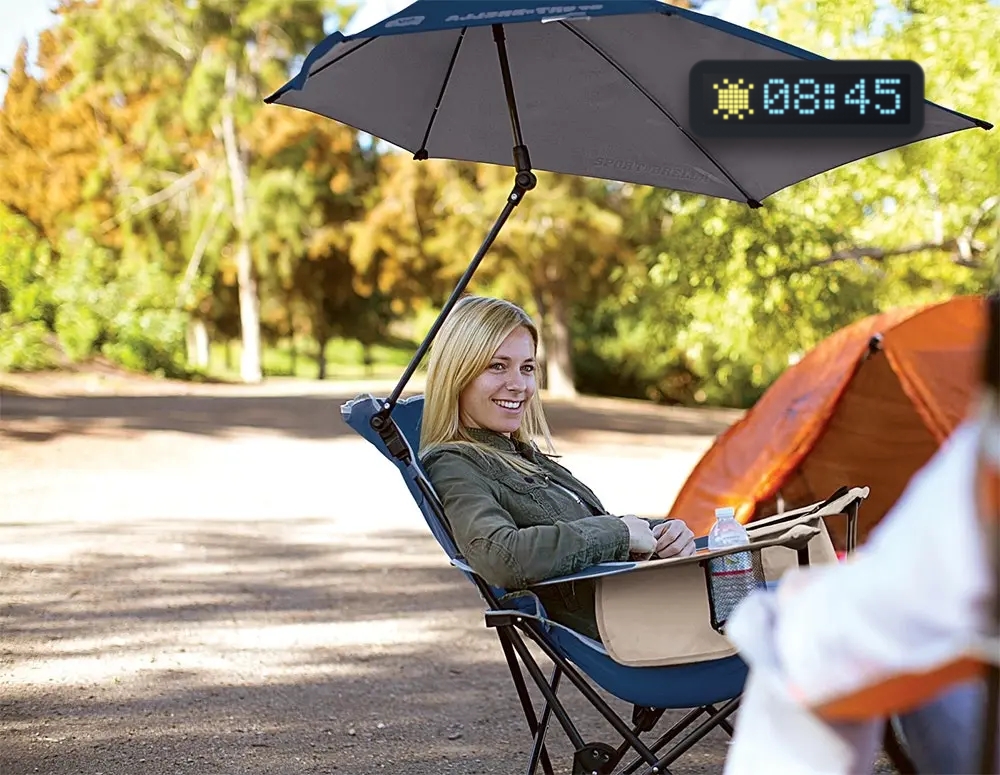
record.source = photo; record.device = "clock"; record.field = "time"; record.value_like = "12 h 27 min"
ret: 8 h 45 min
